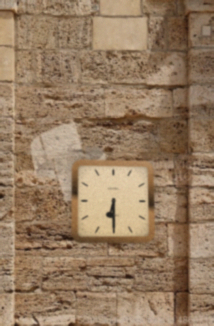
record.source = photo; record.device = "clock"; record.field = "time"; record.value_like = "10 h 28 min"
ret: 6 h 30 min
